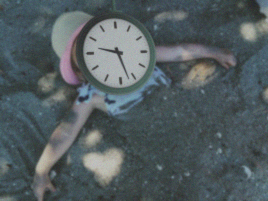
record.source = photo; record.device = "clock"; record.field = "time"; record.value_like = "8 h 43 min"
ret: 9 h 27 min
